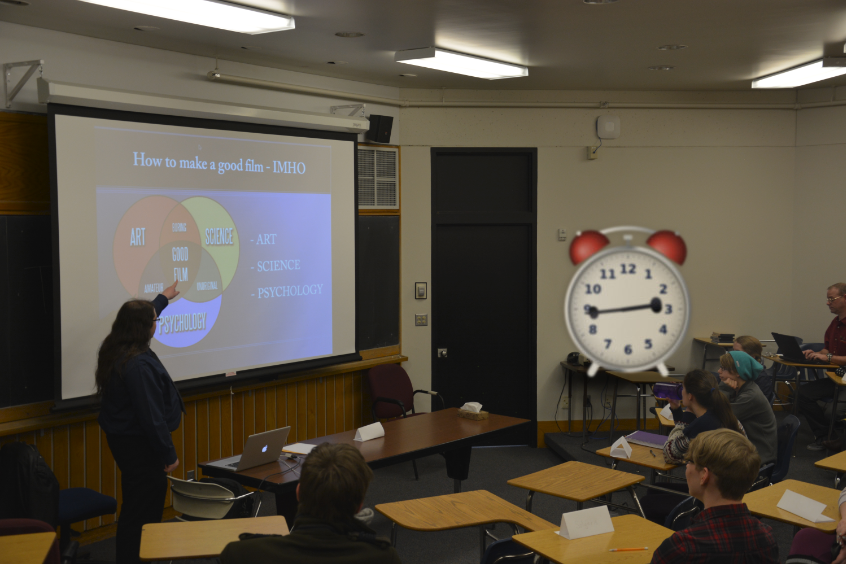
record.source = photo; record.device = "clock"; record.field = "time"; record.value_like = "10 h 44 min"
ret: 2 h 44 min
